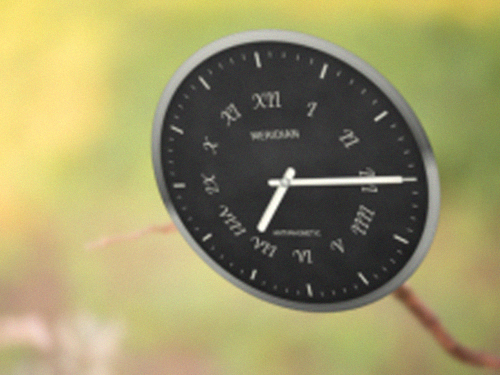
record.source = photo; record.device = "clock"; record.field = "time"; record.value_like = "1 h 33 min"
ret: 7 h 15 min
